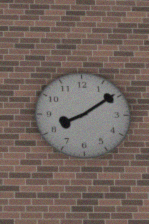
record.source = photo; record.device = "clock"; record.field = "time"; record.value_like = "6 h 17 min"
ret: 8 h 09 min
